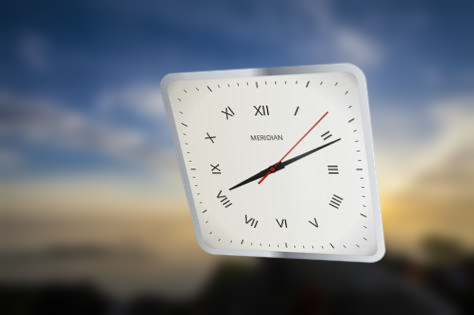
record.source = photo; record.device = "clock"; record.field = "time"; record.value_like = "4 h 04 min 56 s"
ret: 8 h 11 min 08 s
